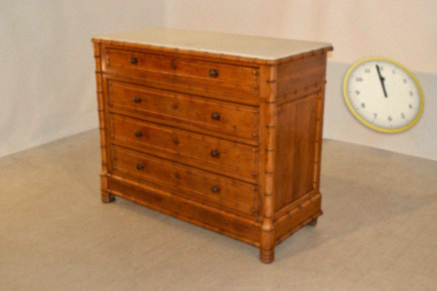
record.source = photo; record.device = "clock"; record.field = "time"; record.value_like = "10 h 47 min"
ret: 11 h 59 min
